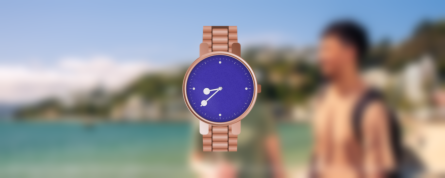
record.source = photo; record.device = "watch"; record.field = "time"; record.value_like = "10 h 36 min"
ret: 8 h 38 min
